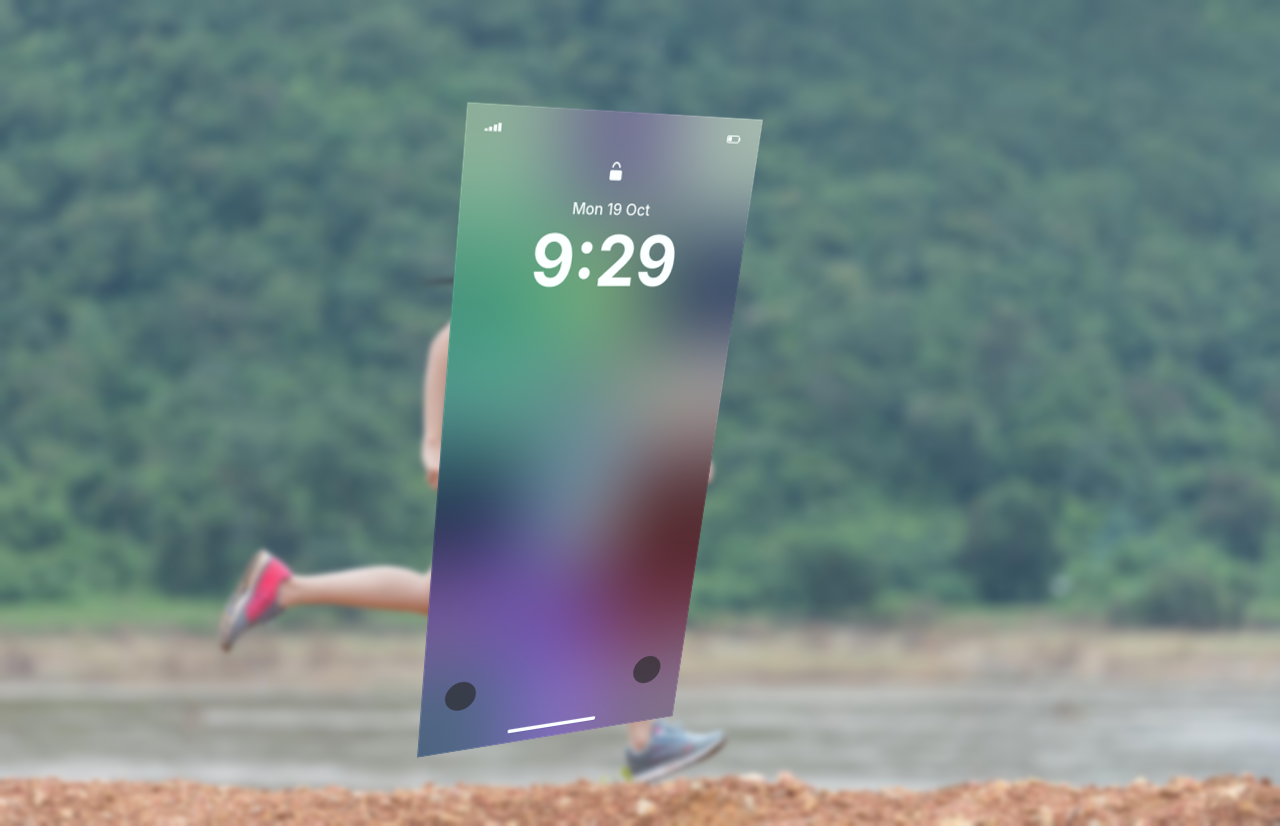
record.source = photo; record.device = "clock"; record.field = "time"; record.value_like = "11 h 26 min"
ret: 9 h 29 min
